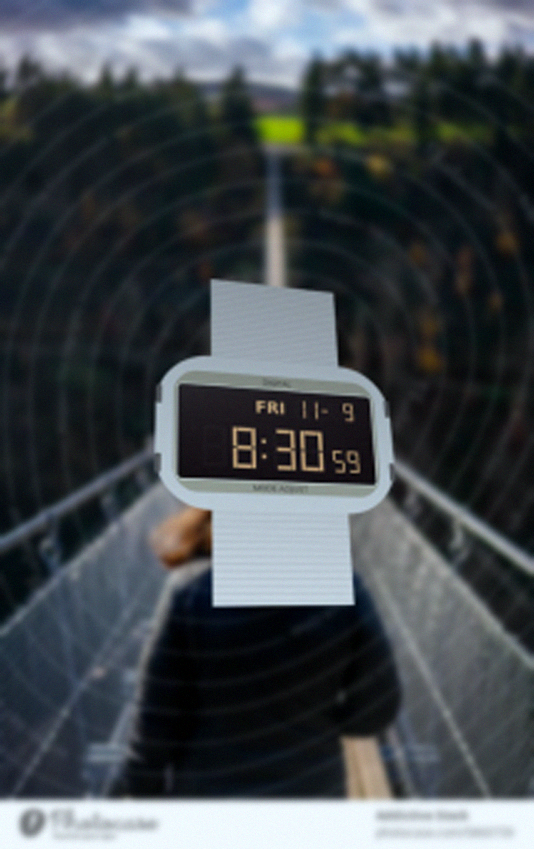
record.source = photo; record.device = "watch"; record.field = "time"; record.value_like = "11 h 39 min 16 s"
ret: 8 h 30 min 59 s
